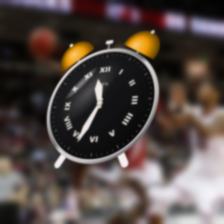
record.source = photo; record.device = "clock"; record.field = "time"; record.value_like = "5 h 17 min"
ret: 11 h 34 min
